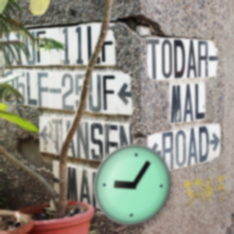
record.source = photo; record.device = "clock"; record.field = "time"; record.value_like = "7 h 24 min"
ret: 9 h 05 min
